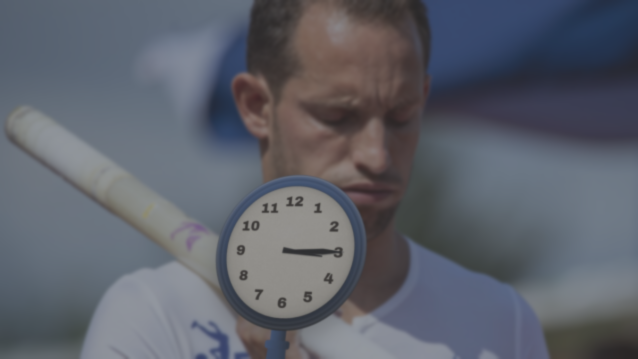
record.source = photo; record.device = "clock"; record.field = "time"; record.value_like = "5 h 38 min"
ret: 3 h 15 min
